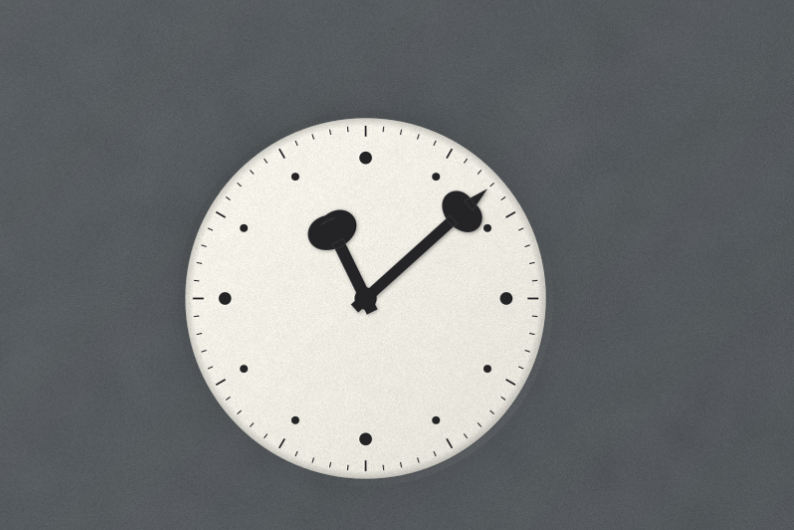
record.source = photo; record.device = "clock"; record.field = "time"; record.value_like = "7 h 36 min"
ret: 11 h 08 min
